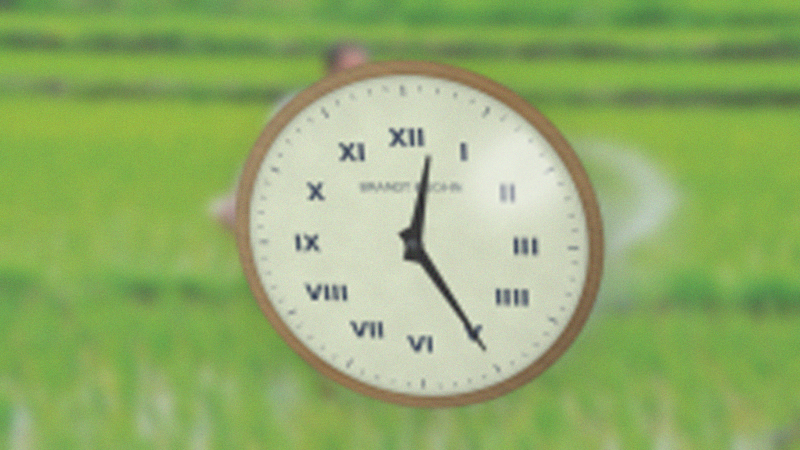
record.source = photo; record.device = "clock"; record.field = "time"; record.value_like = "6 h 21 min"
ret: 12 h 25 min
